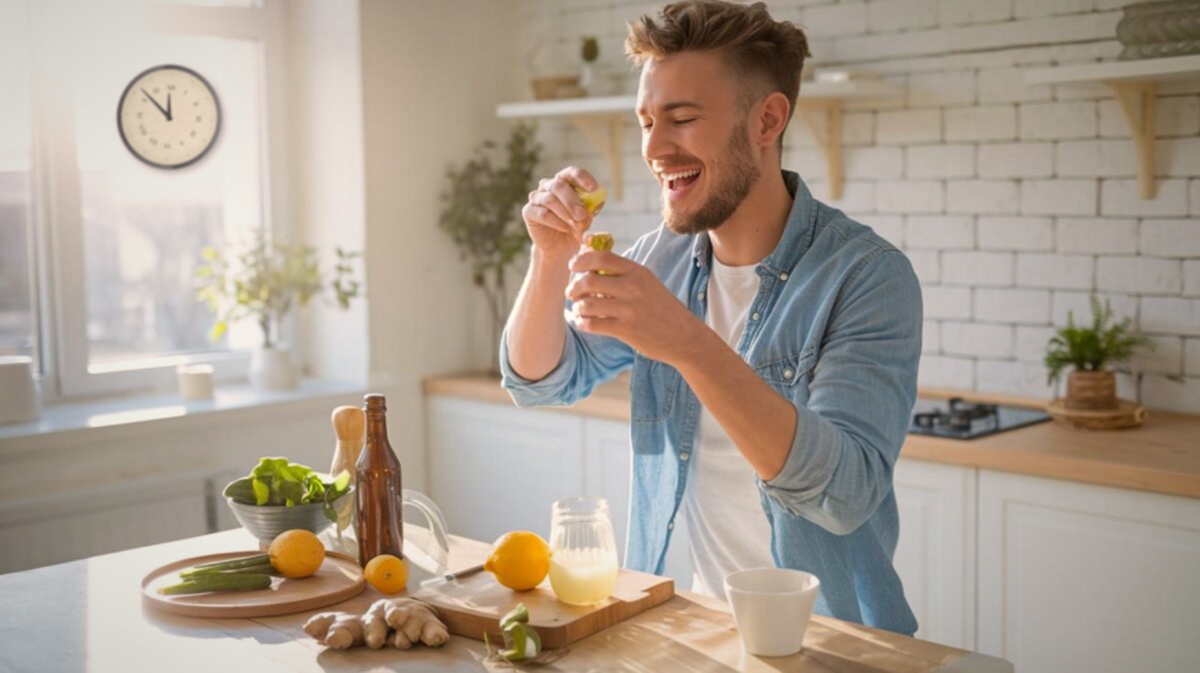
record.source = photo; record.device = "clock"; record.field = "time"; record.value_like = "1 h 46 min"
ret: 11 h 52 min
